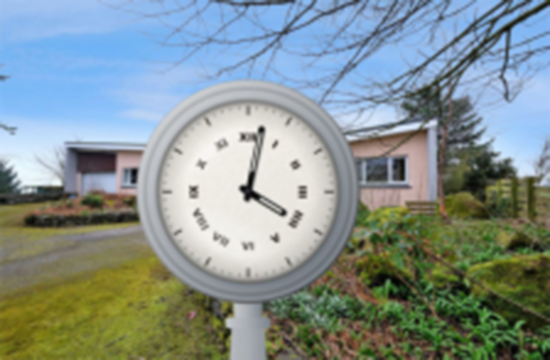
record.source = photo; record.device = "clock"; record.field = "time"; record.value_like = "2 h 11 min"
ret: 4 h 02 min
